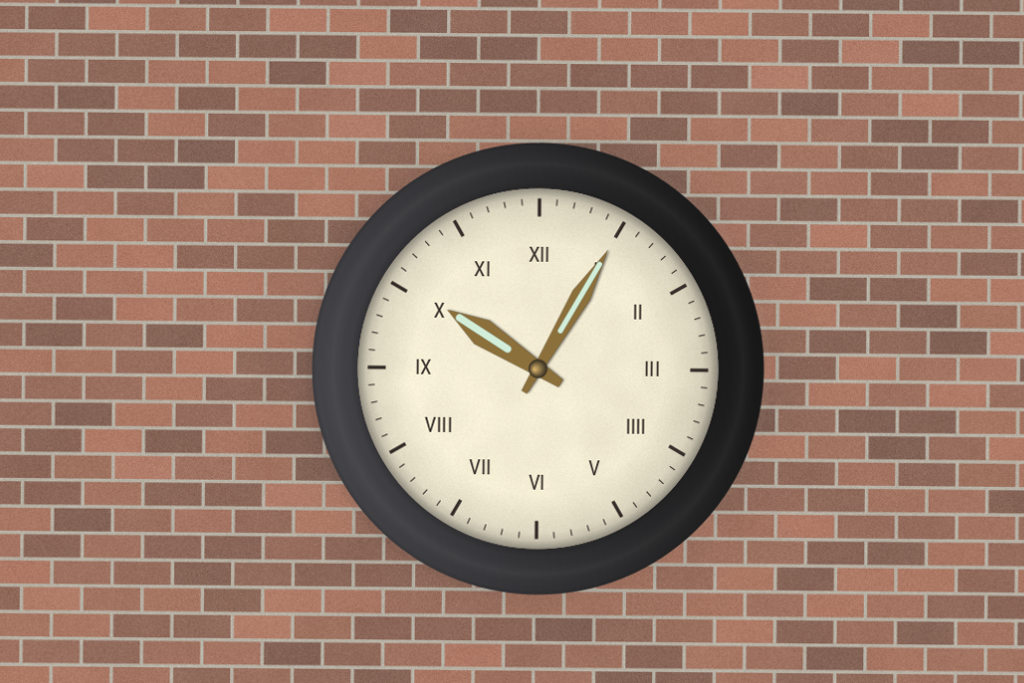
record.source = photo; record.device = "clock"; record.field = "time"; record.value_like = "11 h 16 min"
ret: 10 h 05 min
